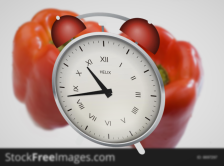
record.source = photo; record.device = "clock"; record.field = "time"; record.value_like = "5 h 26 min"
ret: 10 h 43 min
